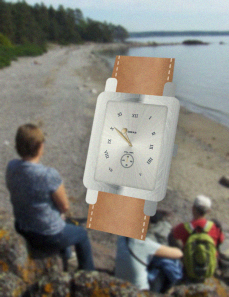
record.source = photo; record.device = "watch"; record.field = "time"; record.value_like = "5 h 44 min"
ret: 10 h 51 min
